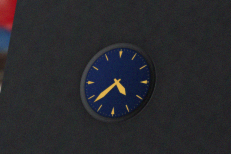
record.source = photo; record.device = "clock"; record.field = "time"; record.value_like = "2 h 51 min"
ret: 4 h 38 min
